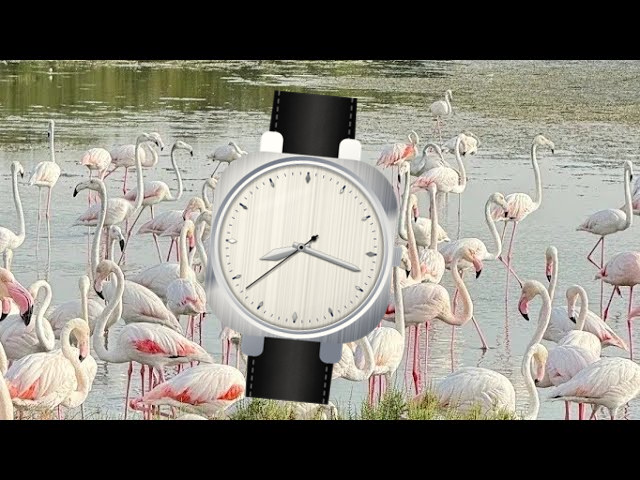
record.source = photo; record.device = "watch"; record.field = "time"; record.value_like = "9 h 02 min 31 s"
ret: 8 h 17 min 38 s
